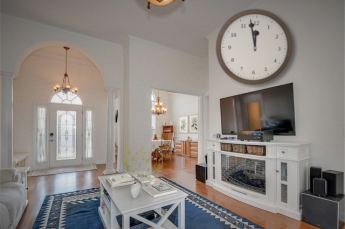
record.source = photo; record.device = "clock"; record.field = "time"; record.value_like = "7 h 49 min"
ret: 11 h 58 min
